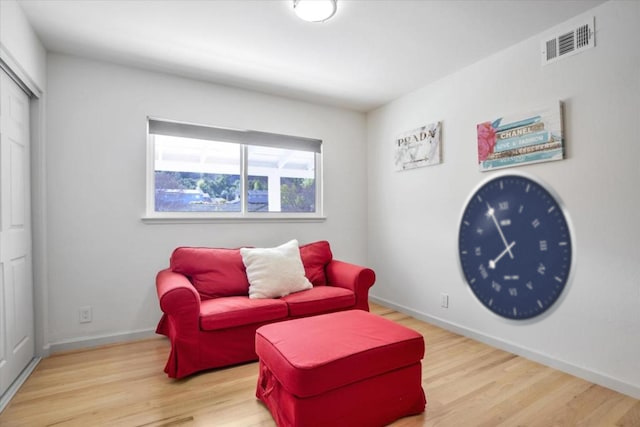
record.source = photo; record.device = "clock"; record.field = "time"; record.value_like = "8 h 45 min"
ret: 7 h 56 min
